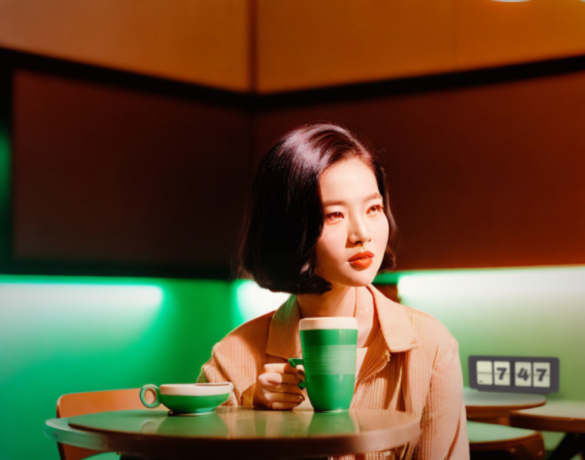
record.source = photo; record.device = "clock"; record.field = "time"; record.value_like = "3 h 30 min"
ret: 7 h 47 min
